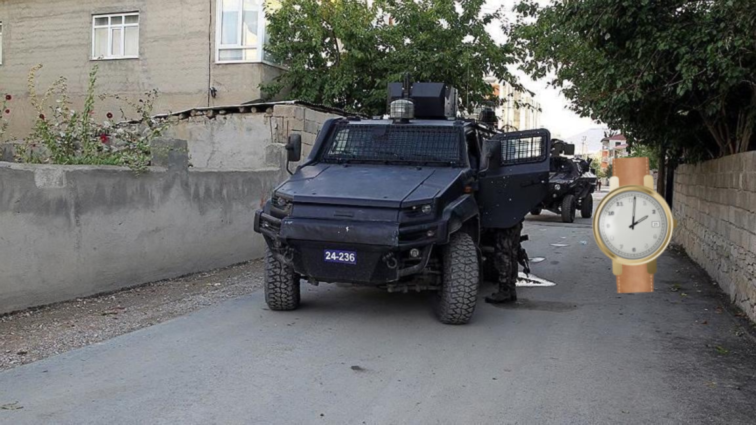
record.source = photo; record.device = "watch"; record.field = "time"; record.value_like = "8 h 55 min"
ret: 2 h 01 min
